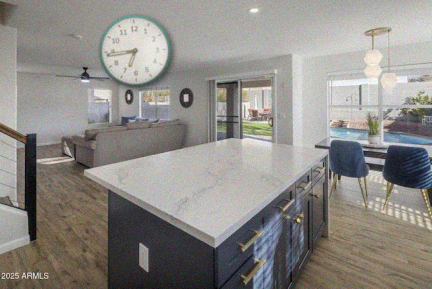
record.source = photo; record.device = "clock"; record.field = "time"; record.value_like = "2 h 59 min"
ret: 6 h 44 min
